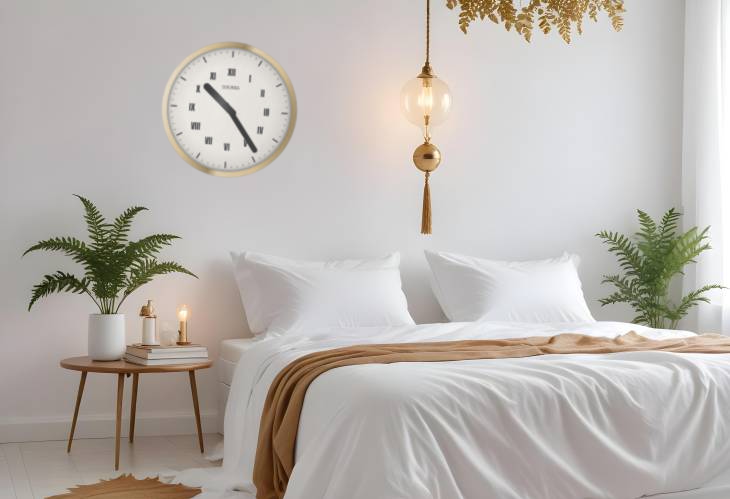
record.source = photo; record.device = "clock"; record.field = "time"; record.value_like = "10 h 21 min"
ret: 10 h 24 min
